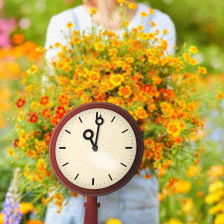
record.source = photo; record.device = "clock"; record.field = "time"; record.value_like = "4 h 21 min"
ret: 11 h 01 min
